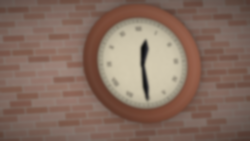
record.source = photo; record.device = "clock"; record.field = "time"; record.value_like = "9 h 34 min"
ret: 12 h 30 min
